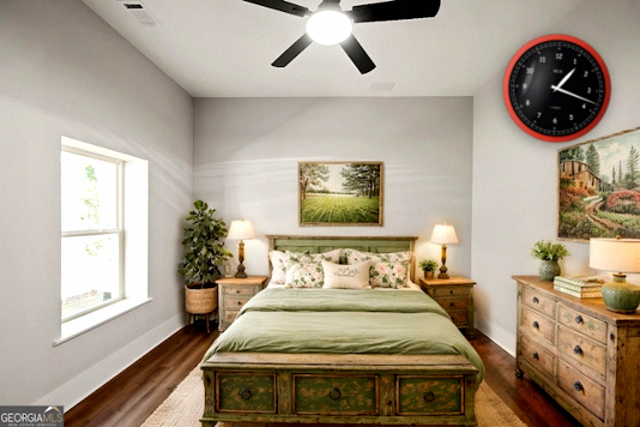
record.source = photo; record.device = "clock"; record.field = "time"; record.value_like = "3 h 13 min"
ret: 1 h 18 min
